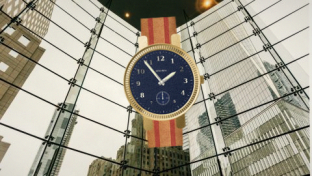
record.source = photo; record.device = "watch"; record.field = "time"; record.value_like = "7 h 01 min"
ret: 1 h 54 min
